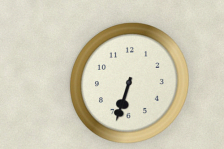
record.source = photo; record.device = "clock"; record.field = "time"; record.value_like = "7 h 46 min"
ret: 6 h 33 min
